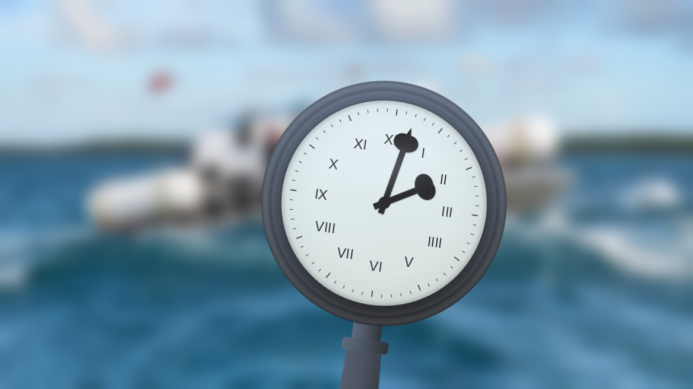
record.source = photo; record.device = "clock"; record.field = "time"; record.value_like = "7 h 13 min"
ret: 2 h 02 min
